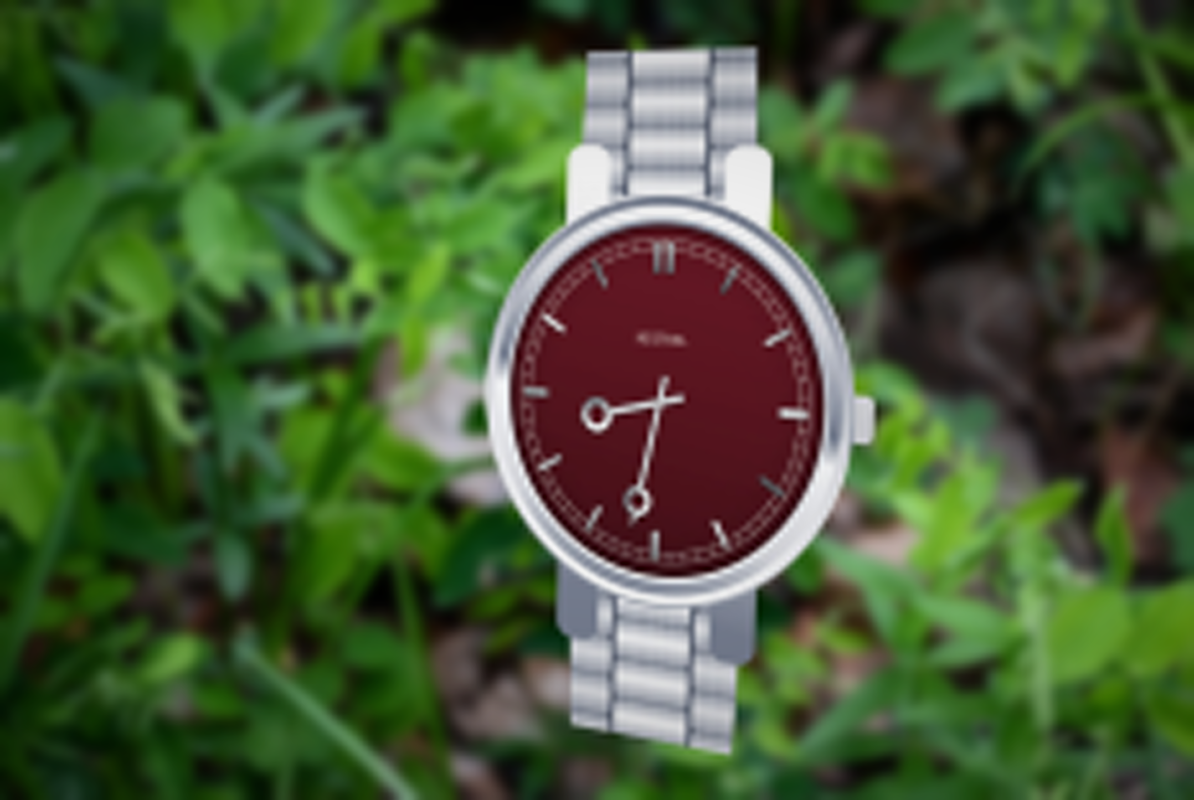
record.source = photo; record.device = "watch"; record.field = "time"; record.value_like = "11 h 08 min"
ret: 8 h 32 min
